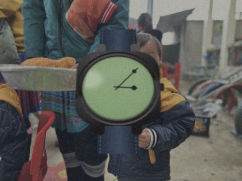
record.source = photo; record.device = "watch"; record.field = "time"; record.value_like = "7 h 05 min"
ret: 3 h 07 min
